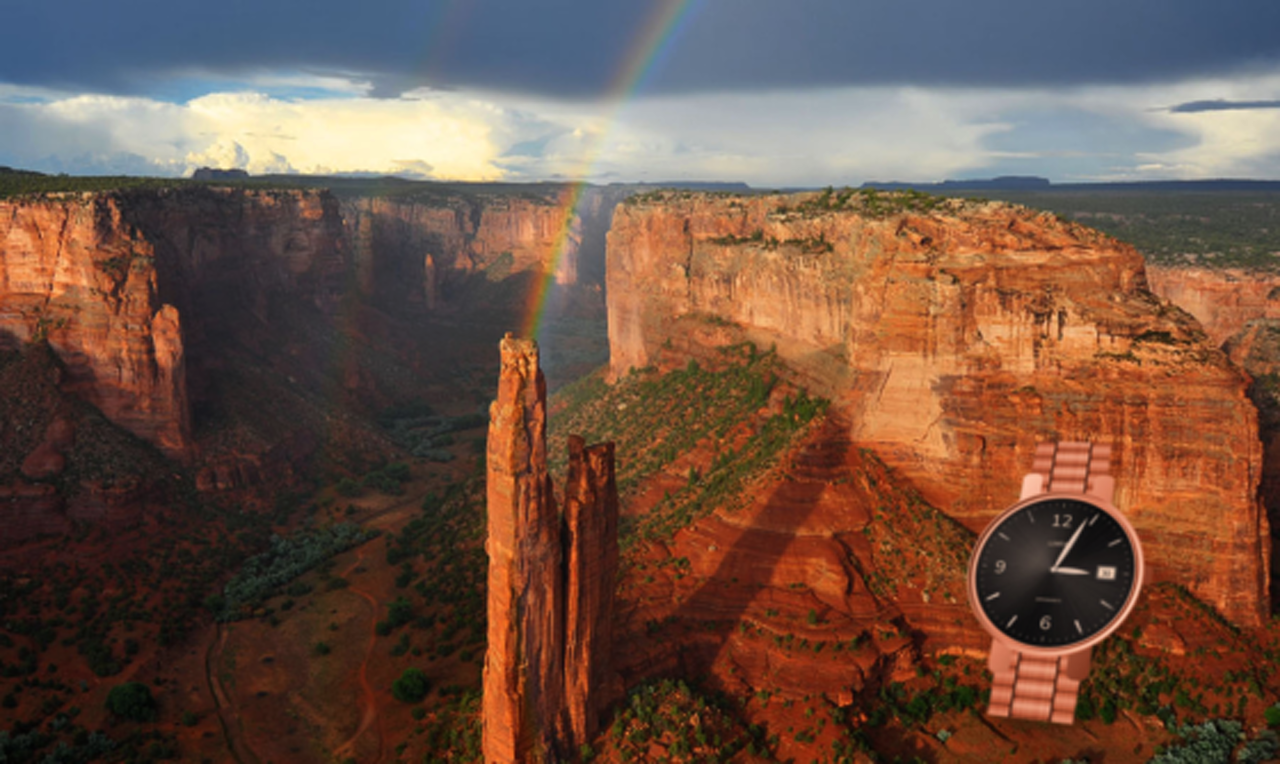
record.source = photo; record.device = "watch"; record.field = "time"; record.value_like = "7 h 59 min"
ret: 3 h 04 min
